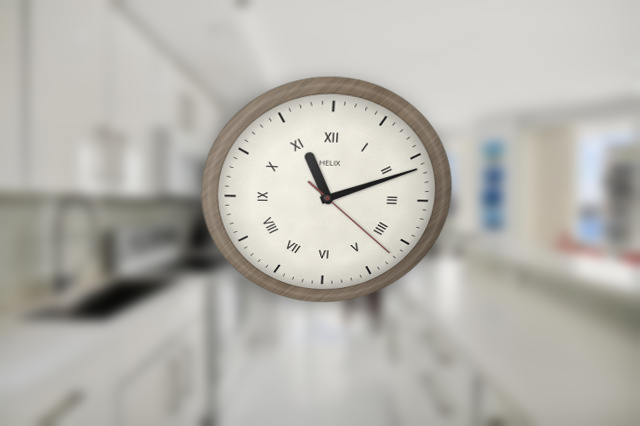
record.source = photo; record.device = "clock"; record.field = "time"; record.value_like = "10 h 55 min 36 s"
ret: 11 h 11 min 22 s
